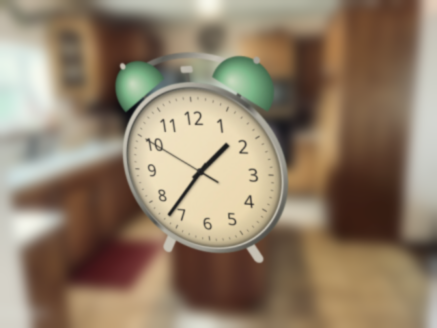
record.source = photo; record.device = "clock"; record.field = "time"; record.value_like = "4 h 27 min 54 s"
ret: 1 h 36 min 50 s
